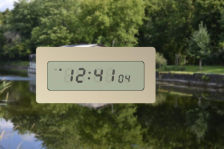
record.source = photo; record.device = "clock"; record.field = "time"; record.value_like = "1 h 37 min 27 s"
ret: 12 h 41 min 04 s
